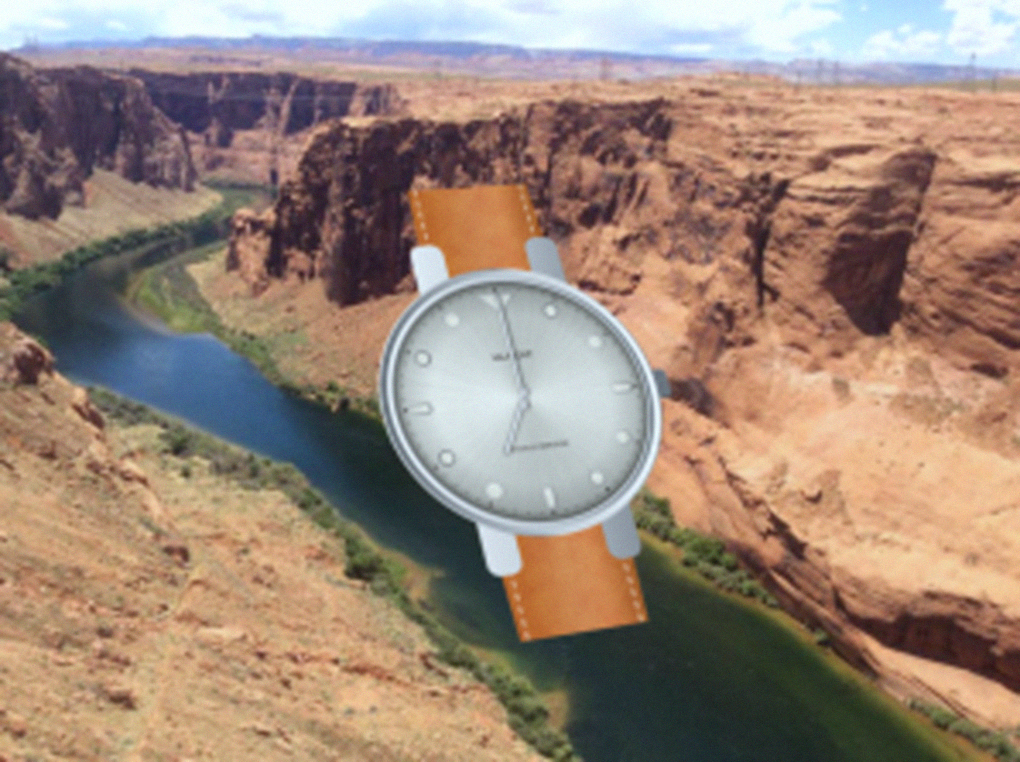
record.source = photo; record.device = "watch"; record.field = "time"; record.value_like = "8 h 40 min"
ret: 7 h 00 min
